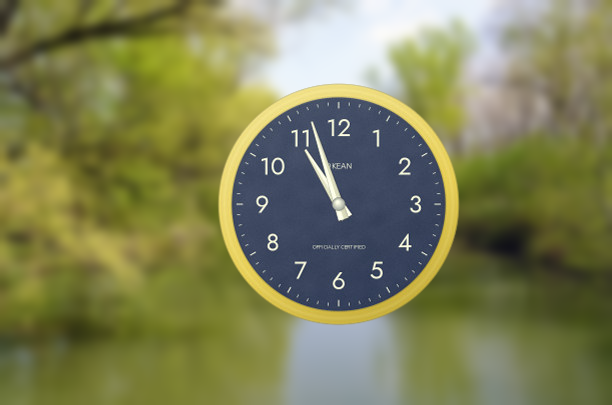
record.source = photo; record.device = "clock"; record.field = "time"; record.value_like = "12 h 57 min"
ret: 10 h 57 min
